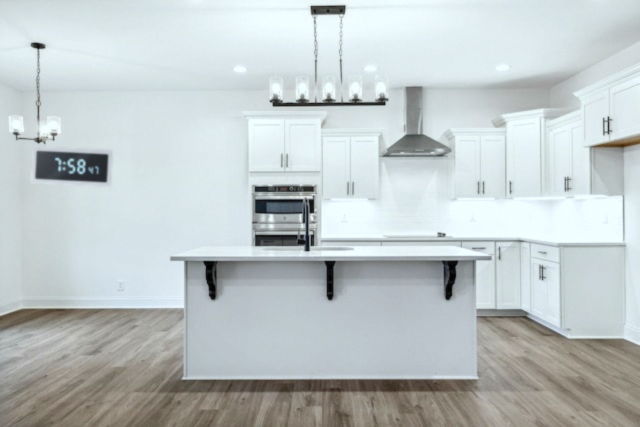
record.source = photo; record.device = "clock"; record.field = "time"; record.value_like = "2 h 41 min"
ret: 7 h 58 min
